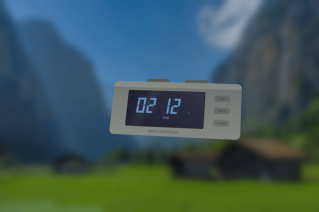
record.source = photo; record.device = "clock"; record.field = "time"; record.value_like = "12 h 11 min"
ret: 2 h 12 min
